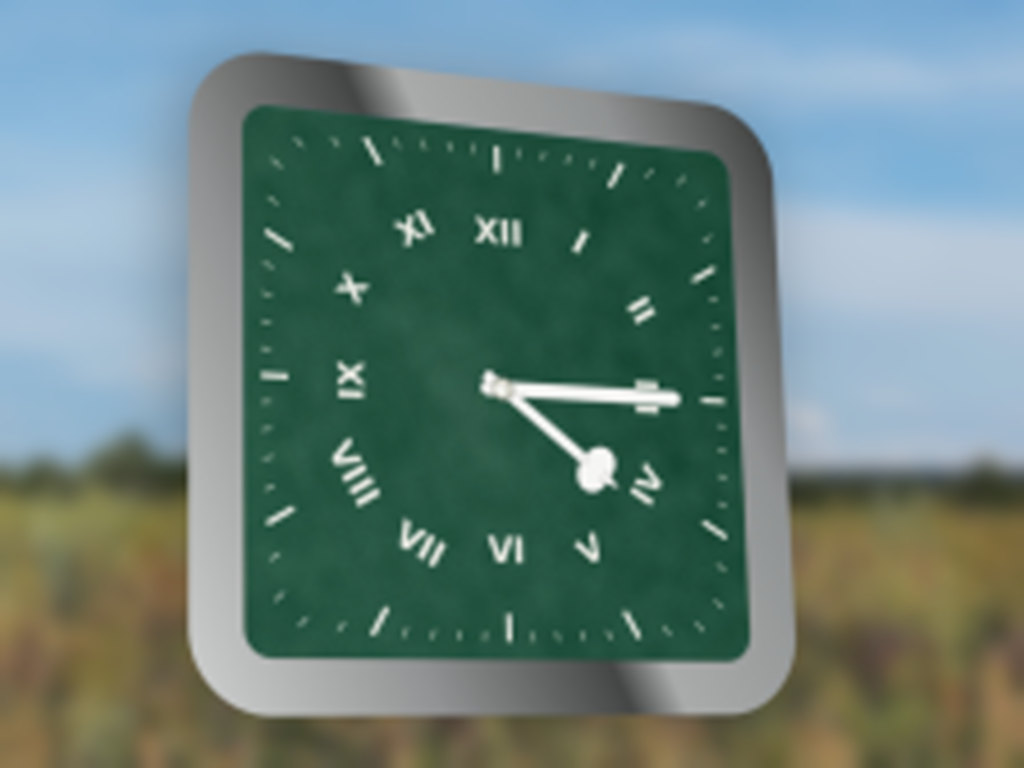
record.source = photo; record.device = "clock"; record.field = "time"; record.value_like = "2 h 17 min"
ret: 4 h 15 min
